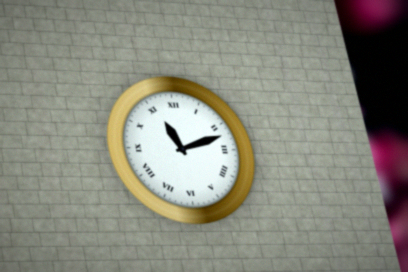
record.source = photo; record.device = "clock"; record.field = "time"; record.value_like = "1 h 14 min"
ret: 11 h 12 min
